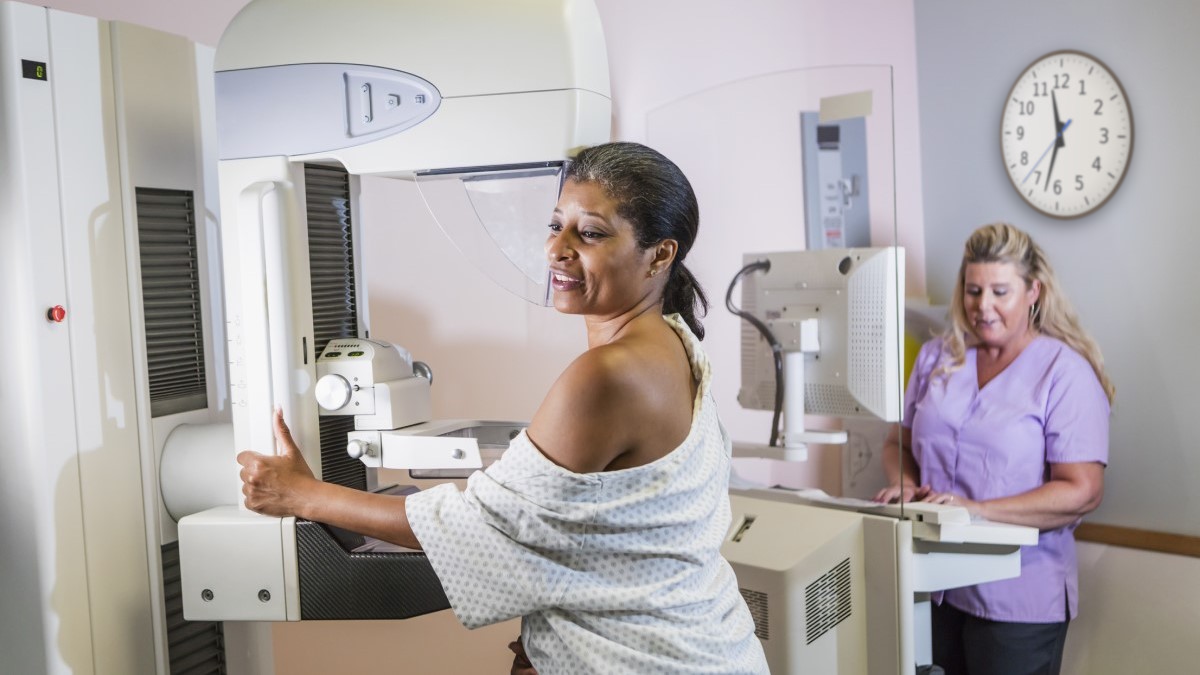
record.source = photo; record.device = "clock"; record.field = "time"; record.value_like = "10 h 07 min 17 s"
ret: 11 h 32 min 37 s
